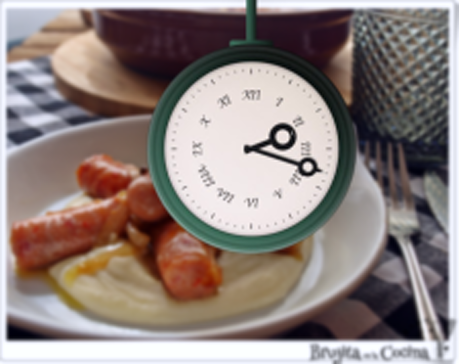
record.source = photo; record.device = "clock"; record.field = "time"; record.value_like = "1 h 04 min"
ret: 2 h 18 min
